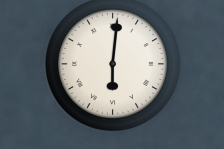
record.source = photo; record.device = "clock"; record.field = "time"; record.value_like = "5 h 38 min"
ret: 6 h 01 min
